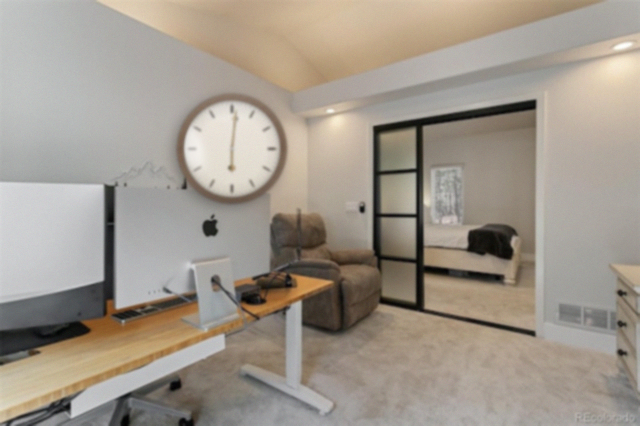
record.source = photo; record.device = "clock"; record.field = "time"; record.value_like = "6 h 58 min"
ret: 6 h 01 min
